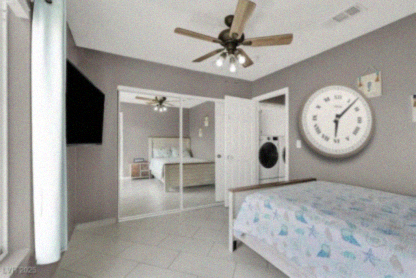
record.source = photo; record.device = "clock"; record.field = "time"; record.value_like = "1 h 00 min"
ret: 6 h 07 min
